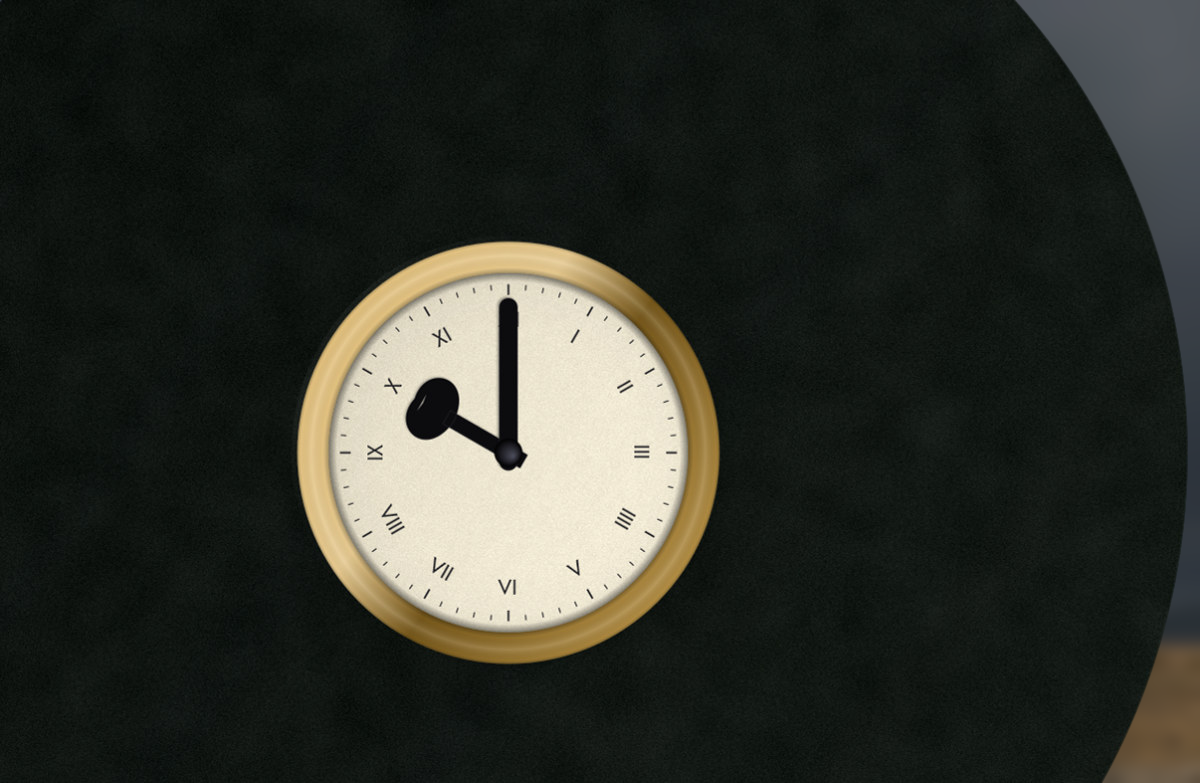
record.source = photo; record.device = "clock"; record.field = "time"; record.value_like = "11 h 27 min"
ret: 10 h 00 min
